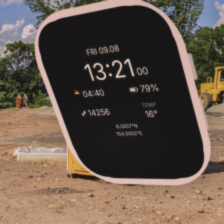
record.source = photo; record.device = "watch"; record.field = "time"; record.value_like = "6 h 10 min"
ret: 13 h 21 min
